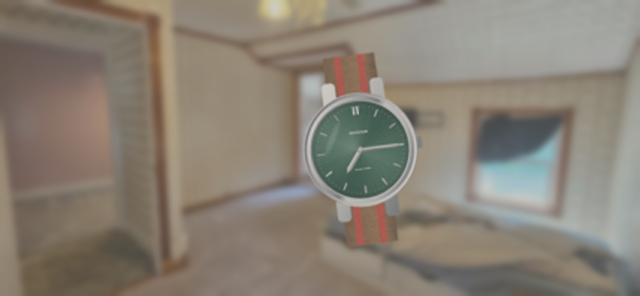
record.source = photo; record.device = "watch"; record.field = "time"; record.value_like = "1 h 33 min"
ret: 7 h 15 min
